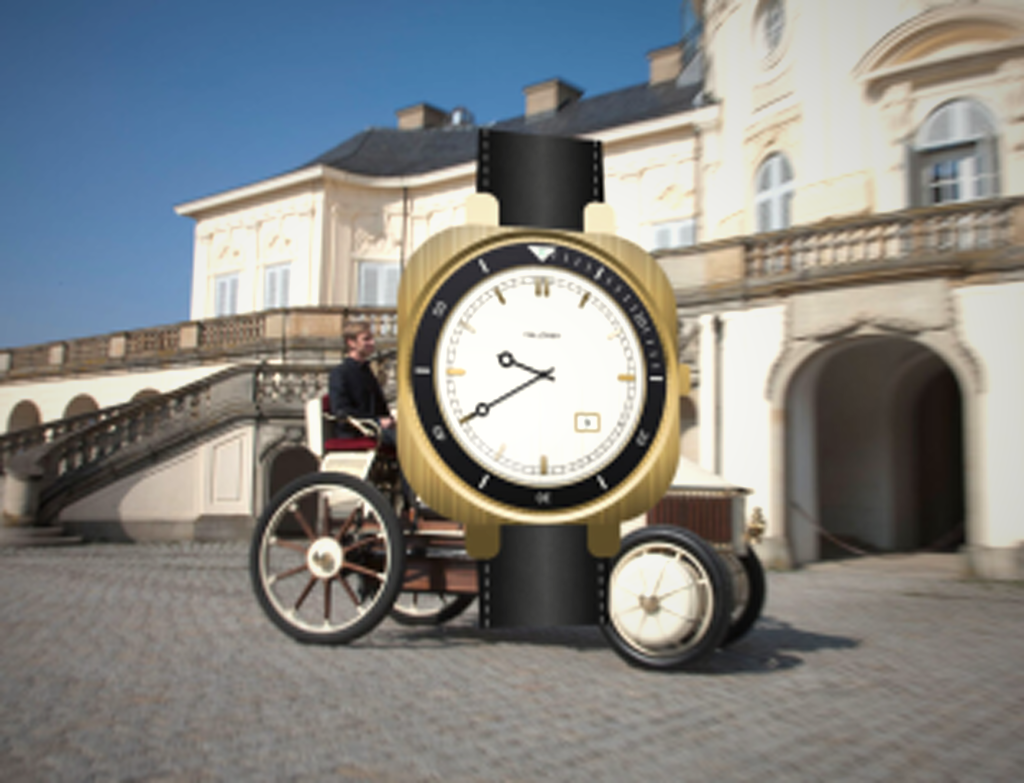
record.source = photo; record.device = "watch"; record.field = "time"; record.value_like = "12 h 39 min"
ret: 9 h 40 min
